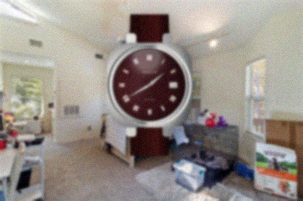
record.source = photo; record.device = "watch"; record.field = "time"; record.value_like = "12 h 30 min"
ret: 1 h 40 min
